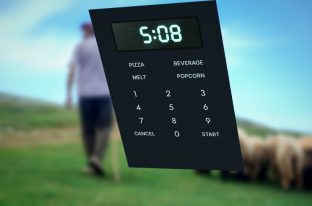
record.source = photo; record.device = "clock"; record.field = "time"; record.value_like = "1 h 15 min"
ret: 5 h 08 min
